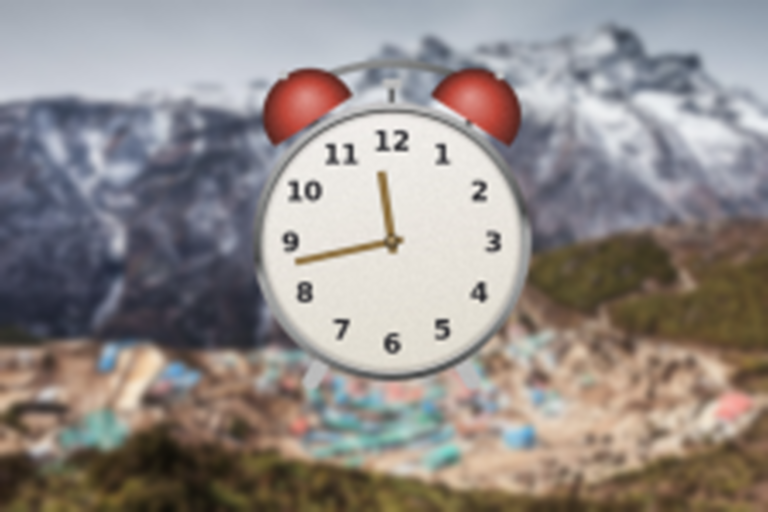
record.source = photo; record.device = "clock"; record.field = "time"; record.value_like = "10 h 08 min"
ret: 11 h 43 min
